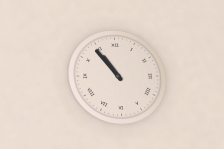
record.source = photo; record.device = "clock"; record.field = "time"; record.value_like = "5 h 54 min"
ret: 10 h 54 min
